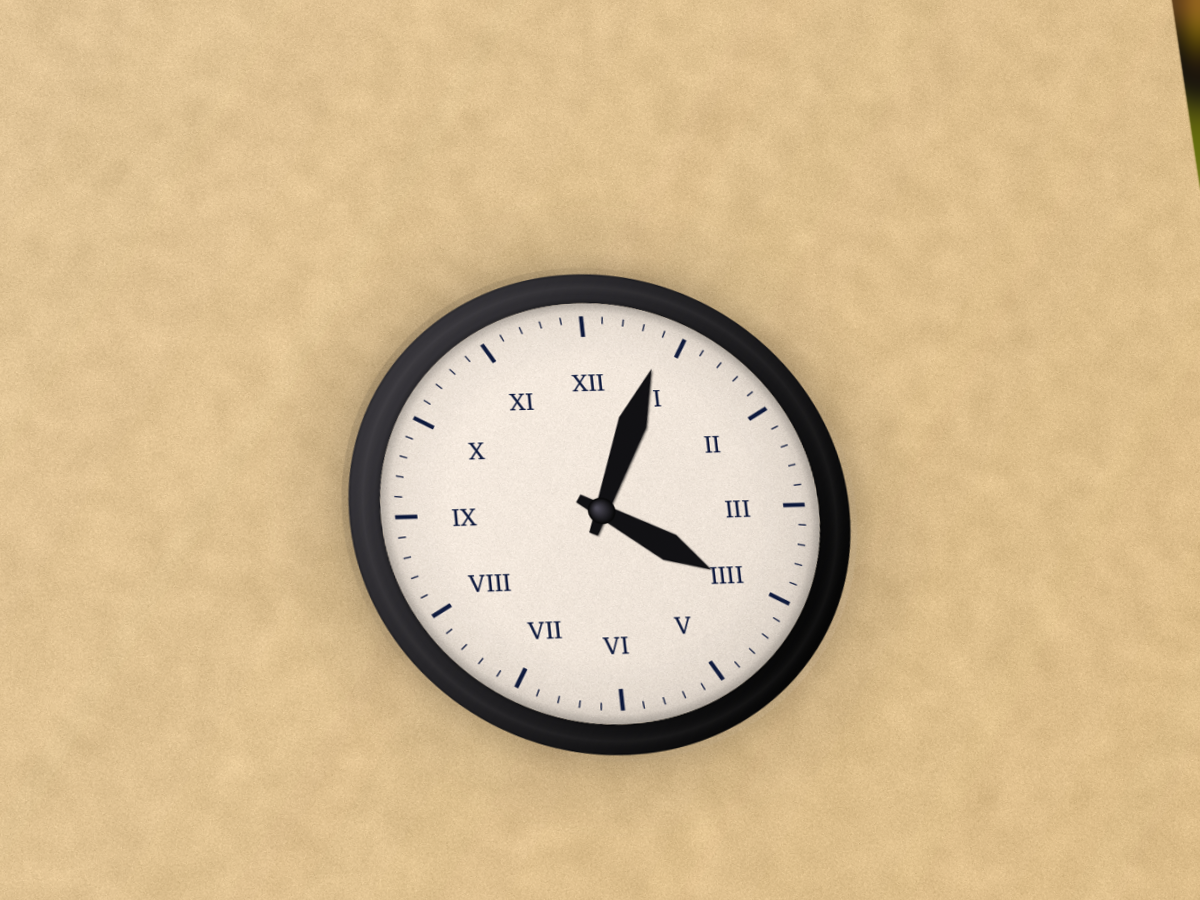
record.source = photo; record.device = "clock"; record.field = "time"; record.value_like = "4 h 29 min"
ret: 4 h 04 min
